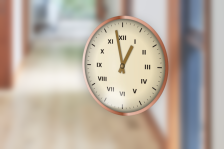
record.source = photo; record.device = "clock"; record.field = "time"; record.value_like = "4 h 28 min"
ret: 12 h 58 min
